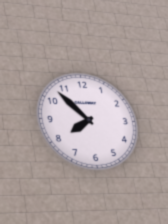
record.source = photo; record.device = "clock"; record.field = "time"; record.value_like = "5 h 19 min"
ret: 7 h 53 min
